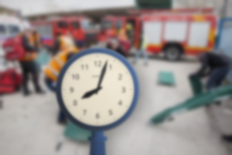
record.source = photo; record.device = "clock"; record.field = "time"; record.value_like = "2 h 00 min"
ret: 8 h 03 min
